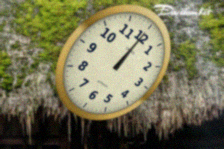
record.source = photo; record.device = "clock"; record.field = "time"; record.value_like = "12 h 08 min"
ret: 12 h 00 min
